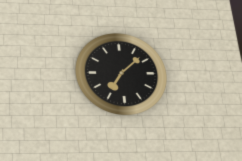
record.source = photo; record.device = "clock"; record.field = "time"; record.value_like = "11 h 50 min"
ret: 7 h 08 min
